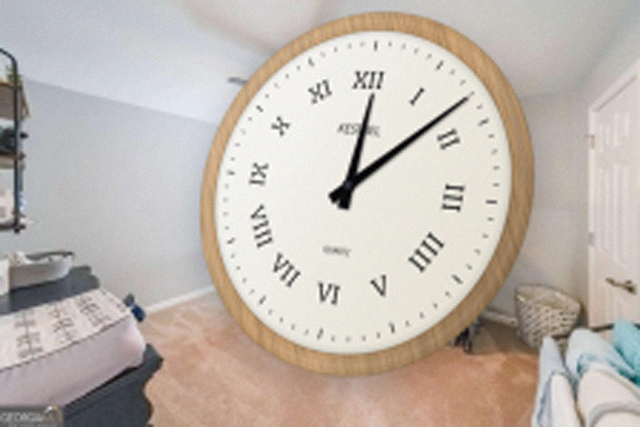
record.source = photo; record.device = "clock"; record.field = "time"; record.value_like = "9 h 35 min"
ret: 12 h 08 min
